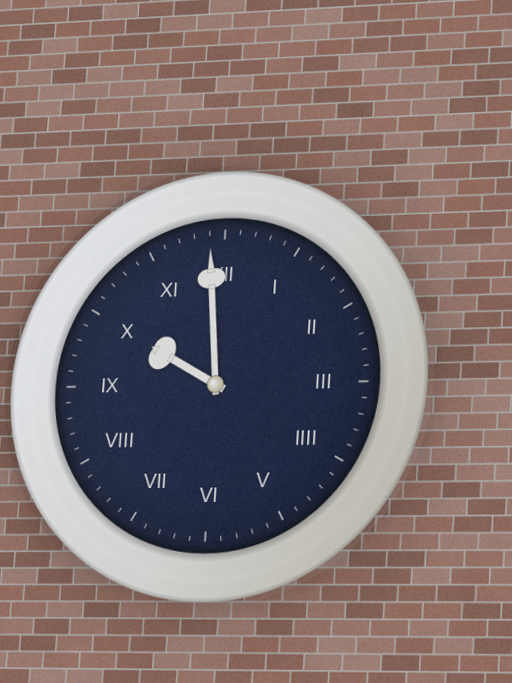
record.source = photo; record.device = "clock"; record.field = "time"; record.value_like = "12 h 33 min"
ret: 9 h 59 min
